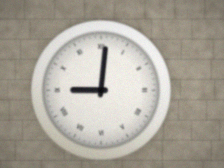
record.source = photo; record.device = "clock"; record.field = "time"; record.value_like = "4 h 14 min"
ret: 9 h 01 min
